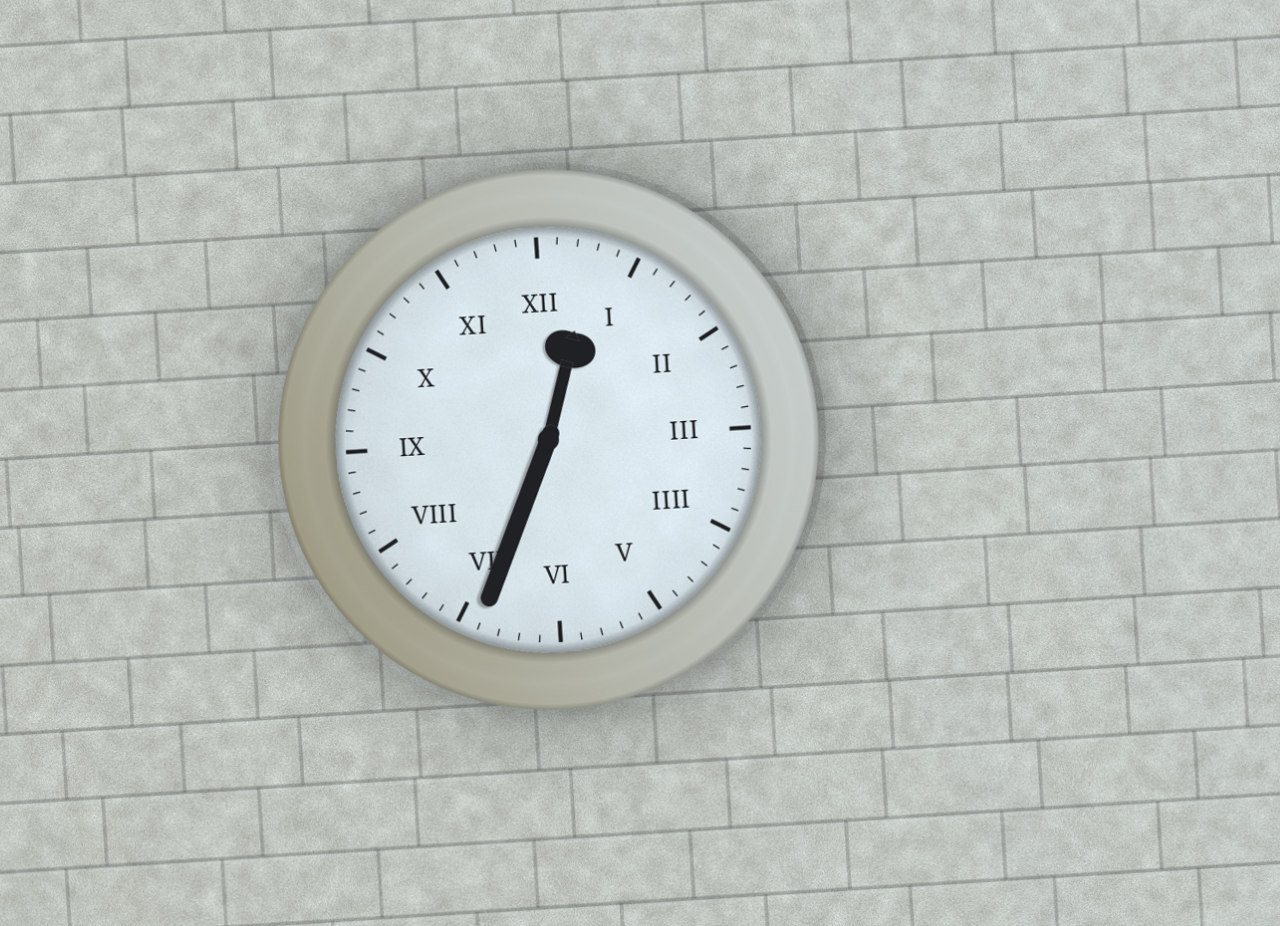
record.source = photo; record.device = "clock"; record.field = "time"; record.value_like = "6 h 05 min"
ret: 12 h 34 min
